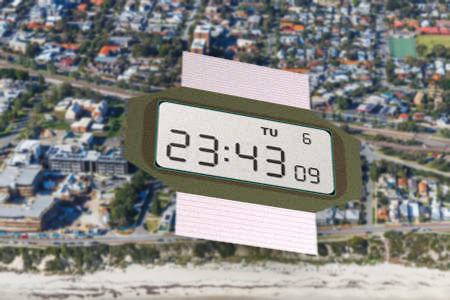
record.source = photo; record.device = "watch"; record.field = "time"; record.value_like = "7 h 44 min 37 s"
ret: 23 h 43 min 09 s
